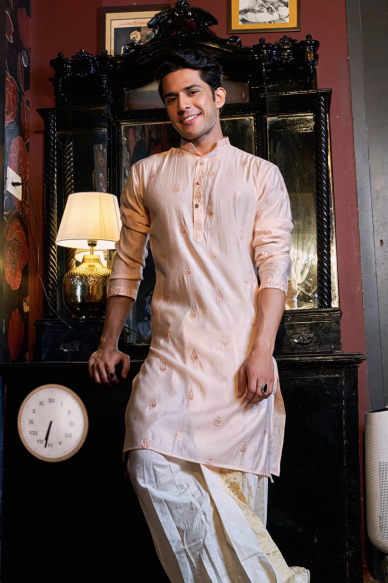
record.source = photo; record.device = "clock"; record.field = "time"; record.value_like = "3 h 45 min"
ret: 6 h 32 min
